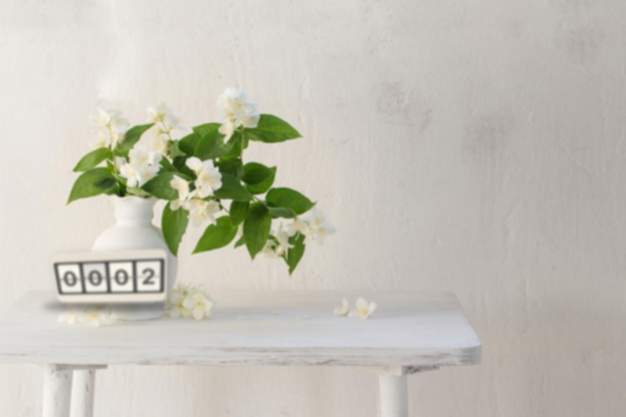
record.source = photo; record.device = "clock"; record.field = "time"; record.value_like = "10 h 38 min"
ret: 0 h 02 min
